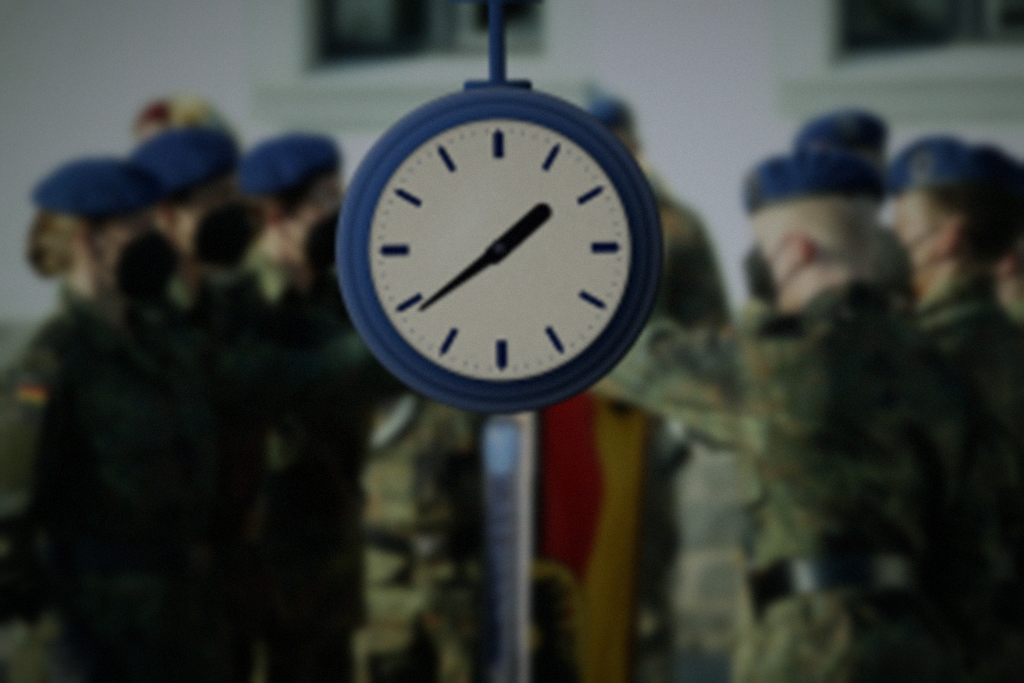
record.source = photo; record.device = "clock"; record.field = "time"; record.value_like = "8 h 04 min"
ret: 1 h 39 min
